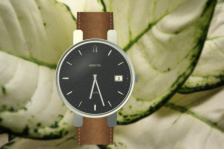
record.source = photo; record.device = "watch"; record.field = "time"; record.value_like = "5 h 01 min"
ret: 6 h 27 min
